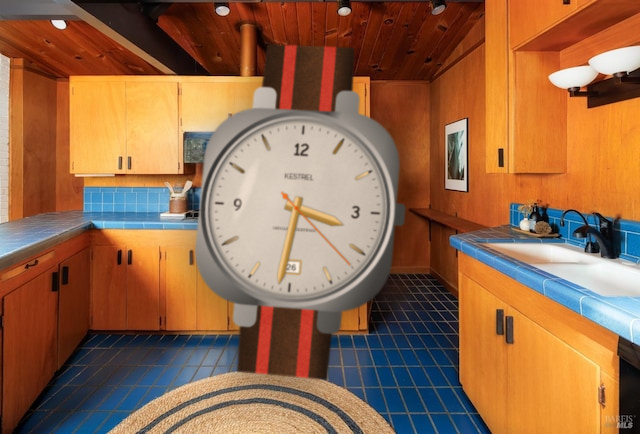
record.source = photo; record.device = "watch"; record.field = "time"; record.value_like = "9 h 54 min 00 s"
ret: 3 h 31 min 22 s
